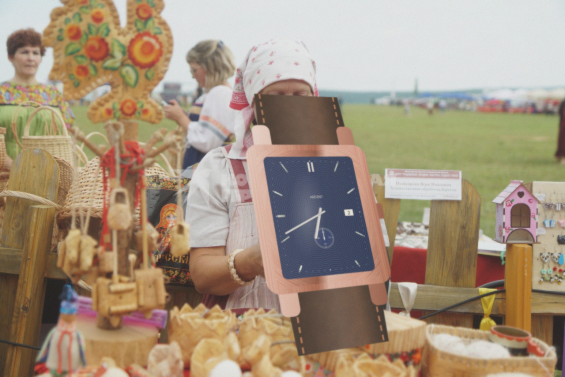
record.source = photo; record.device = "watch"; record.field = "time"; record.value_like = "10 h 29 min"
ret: 6 h 41 min
